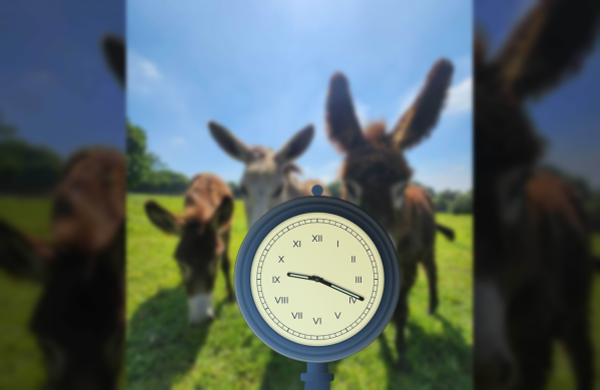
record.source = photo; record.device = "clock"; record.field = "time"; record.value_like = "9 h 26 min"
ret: 9 h 19 min
